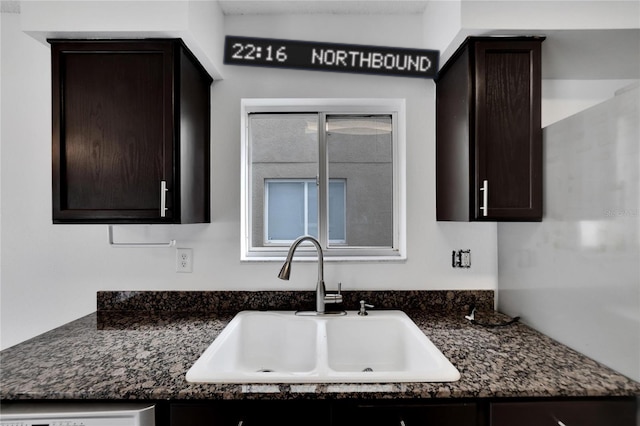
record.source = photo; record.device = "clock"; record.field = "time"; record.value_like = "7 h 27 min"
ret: 22 h 16 min
